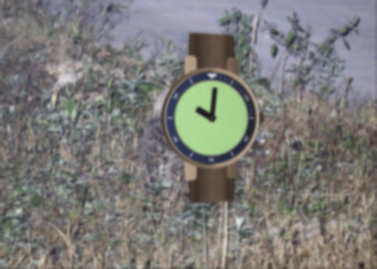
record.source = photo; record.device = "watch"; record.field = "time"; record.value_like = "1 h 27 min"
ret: 10 h 01 min
